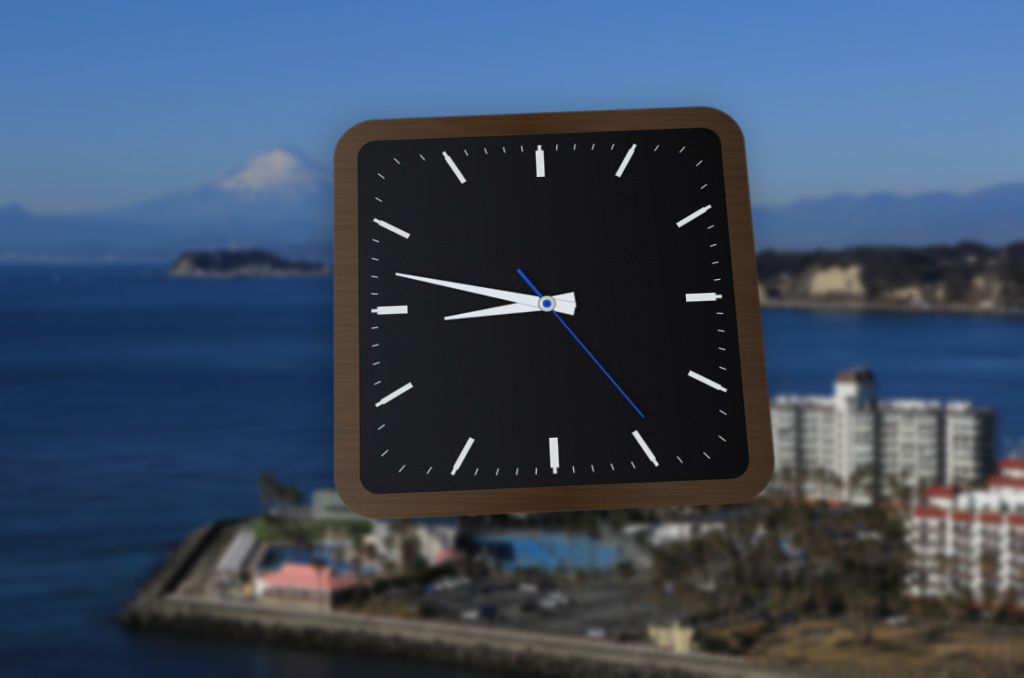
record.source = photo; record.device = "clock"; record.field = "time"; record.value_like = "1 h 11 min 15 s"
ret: 8 h 47 min 24 s
